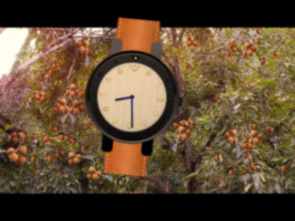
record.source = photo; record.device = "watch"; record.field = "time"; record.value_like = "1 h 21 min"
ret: 8 h 29 min
